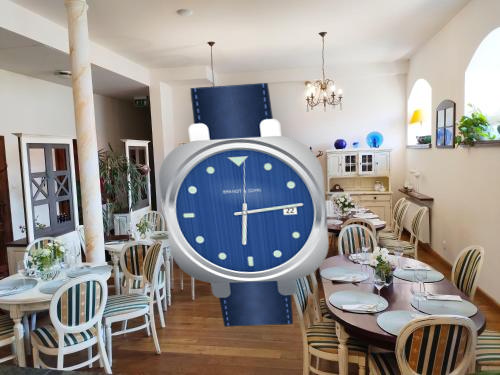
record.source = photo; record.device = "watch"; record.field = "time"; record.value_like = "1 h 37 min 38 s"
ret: 6 h 14 min 01 s
